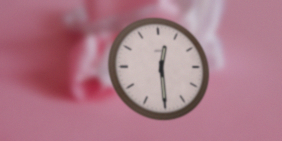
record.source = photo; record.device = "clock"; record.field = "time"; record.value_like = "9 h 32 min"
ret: 12 h 30 min
